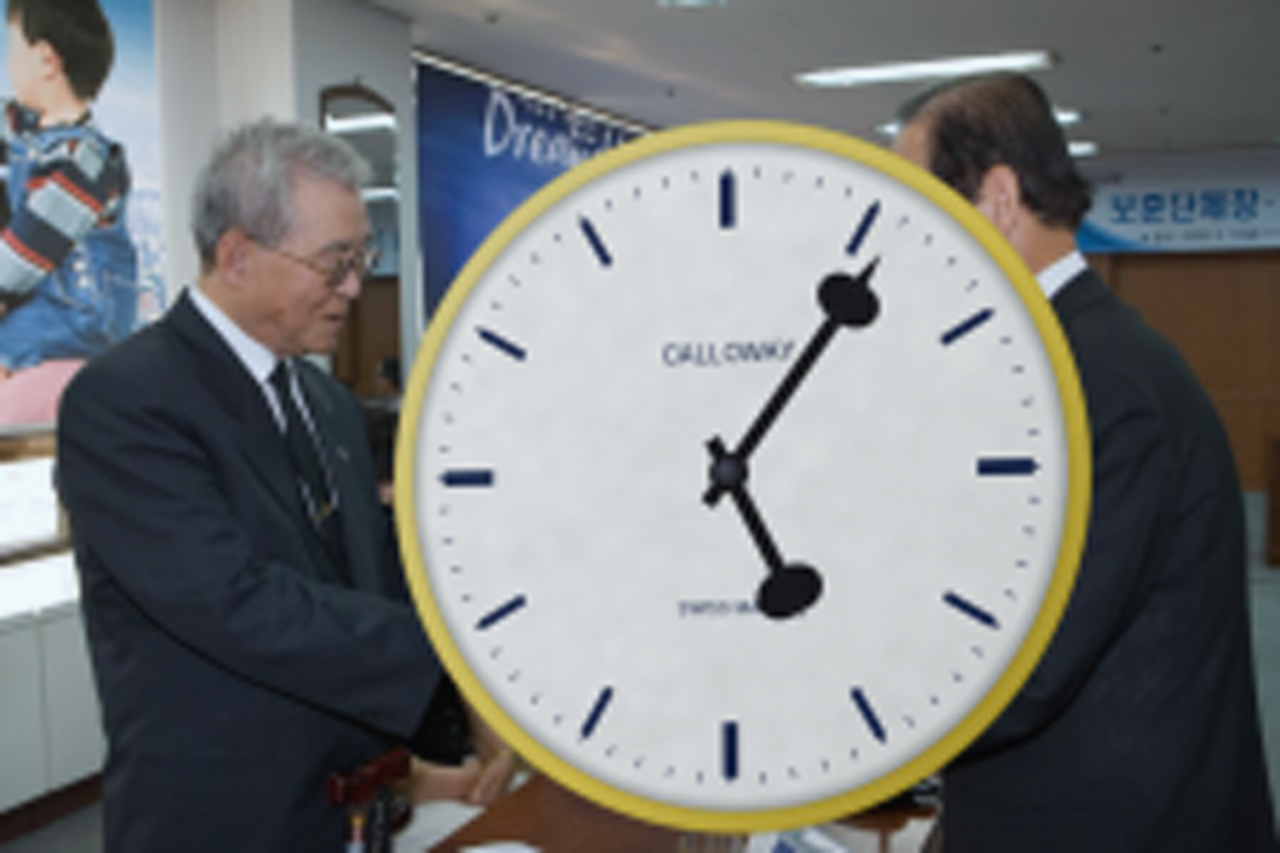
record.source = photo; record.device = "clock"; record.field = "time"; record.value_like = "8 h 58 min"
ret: 5 h 06 min
